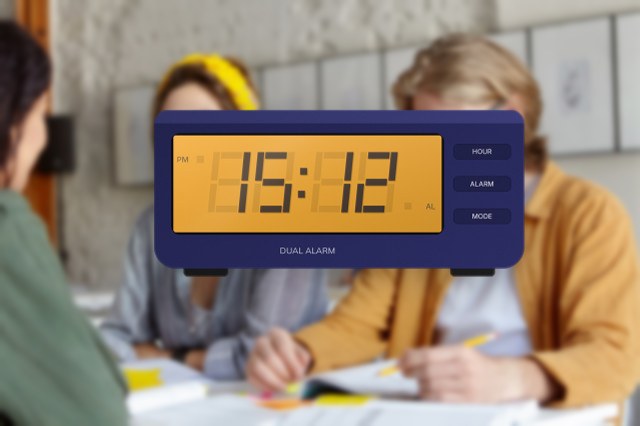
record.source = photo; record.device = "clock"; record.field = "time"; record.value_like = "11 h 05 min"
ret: 15 h 12 min
